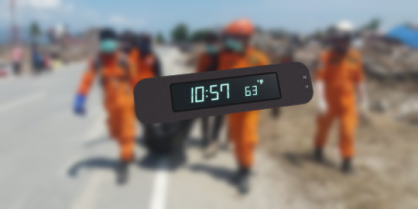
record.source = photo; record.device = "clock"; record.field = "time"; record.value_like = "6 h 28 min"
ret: 10 h 57 min
